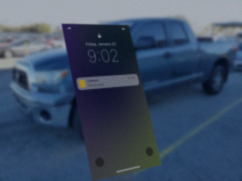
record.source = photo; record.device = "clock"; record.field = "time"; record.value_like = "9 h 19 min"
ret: 9 h 02 min
